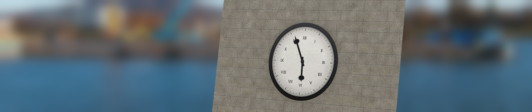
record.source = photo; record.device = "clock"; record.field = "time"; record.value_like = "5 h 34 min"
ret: 5 h 56 min
